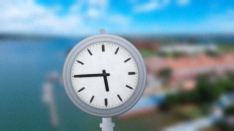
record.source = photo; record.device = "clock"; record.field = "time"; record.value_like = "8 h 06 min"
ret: 5 h 45 min
